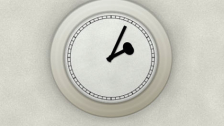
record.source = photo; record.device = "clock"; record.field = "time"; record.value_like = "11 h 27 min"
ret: 2 h 04 min
